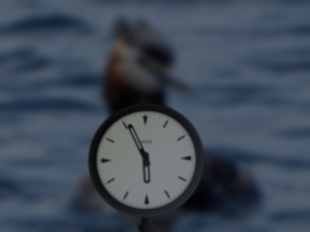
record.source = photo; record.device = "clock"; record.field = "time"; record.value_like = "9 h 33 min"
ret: 5 h 56 min
